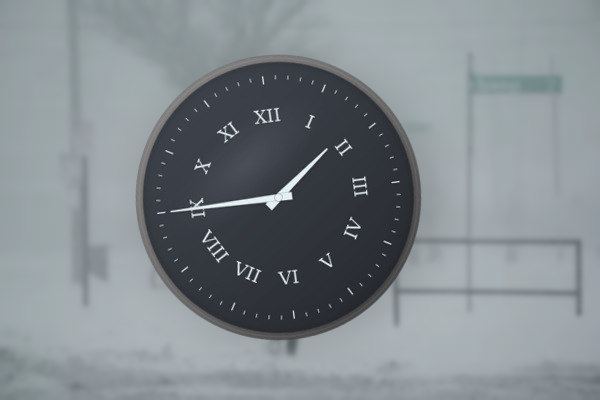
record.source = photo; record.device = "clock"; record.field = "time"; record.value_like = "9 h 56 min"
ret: 1 h 45 min
